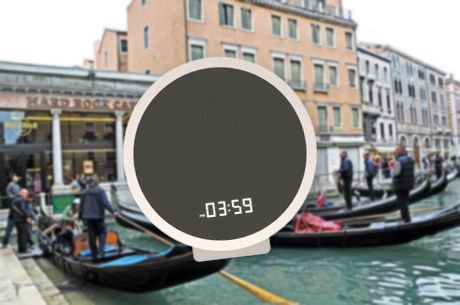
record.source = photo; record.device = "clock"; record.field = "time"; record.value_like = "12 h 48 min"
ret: 3 h 59 min
